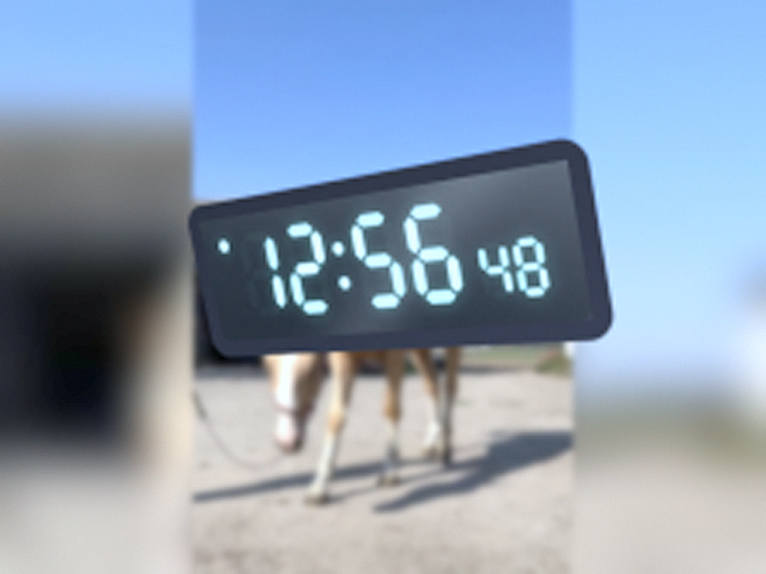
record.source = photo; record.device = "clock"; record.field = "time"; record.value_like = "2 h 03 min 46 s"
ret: 12 h 56 min 48 s
